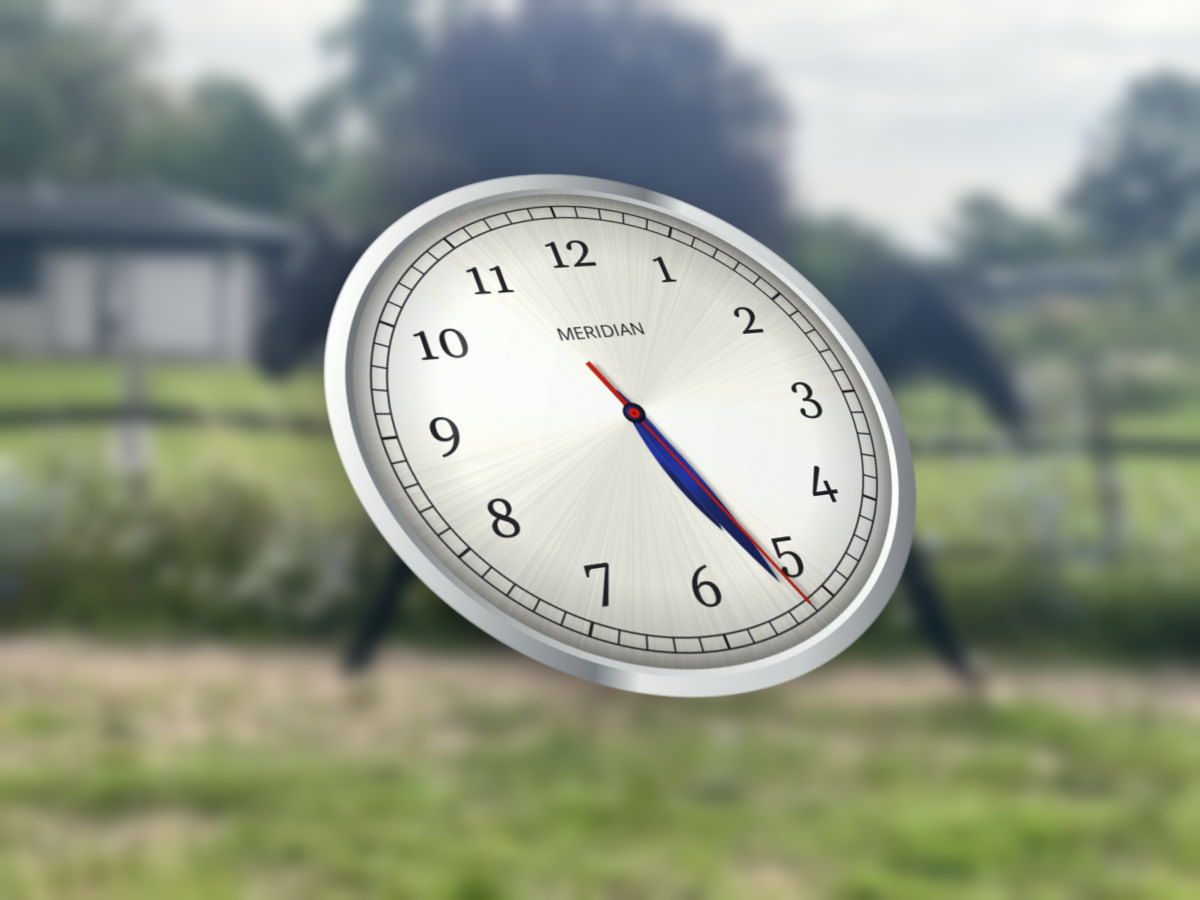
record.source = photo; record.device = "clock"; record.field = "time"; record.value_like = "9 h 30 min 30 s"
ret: 5 h 26 min 26 s
